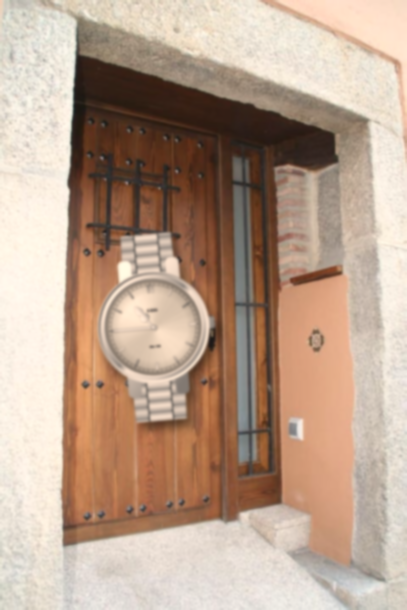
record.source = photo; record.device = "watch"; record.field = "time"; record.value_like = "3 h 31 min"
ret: 10 h 45 min
